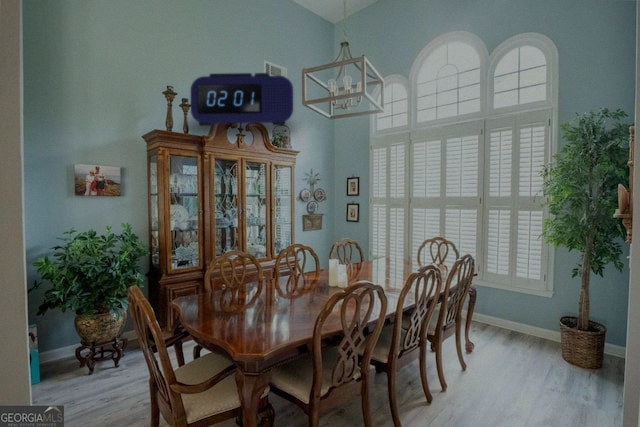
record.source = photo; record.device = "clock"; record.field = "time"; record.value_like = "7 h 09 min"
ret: 2 h 01 min
